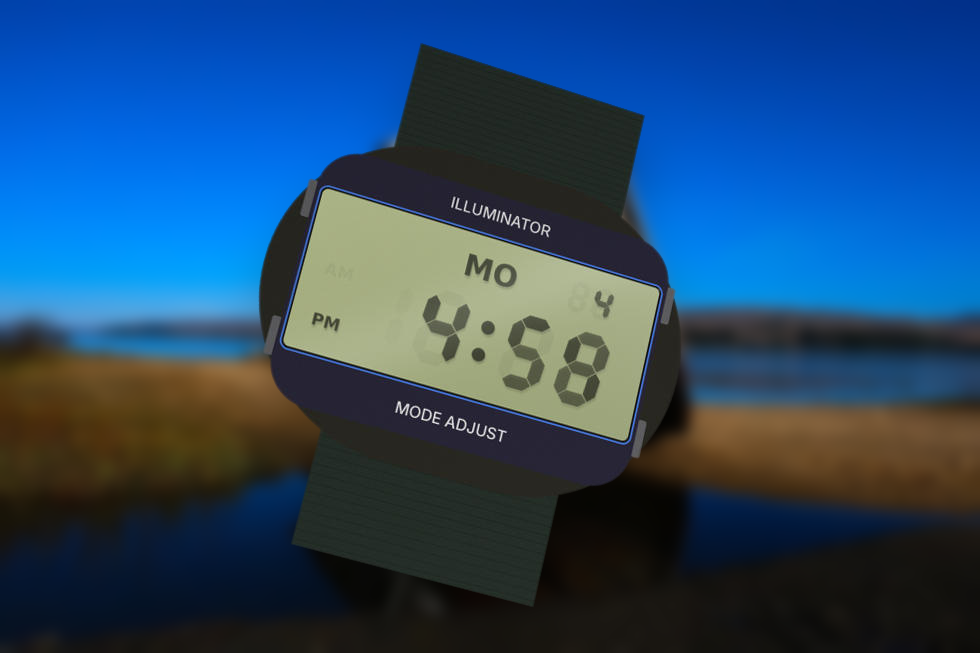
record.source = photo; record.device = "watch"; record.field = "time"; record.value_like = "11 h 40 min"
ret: 4 h 58 min
